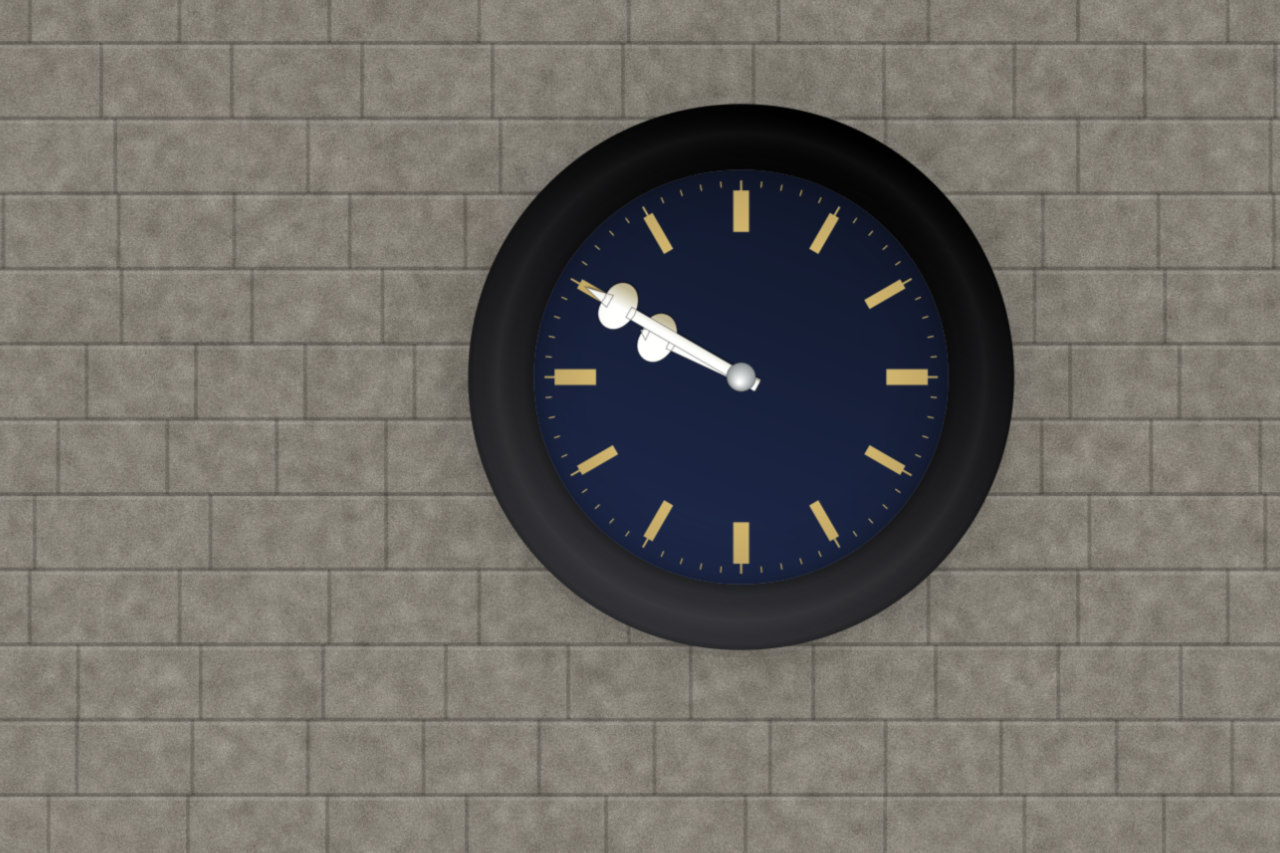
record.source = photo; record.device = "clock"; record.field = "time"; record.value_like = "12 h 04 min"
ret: 9 h 50 min
